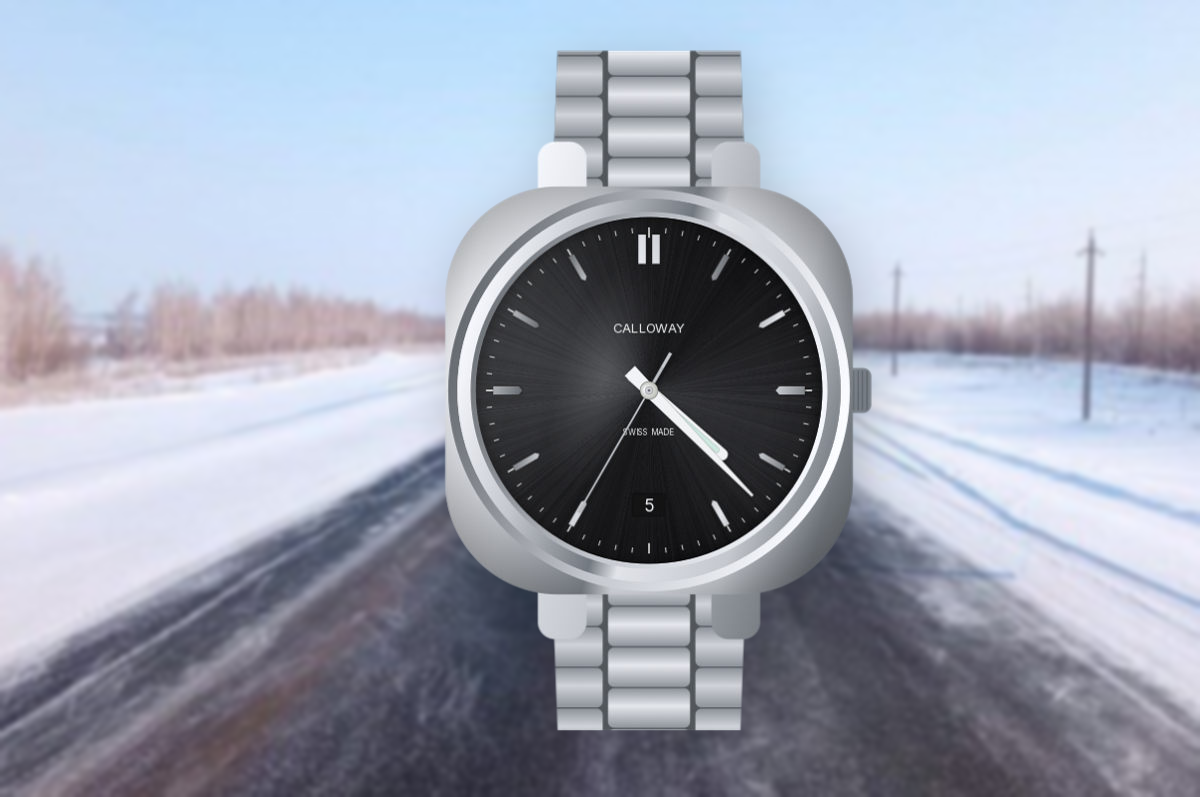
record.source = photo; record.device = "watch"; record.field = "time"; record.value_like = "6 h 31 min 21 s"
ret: 4 h 22 min 35 s
